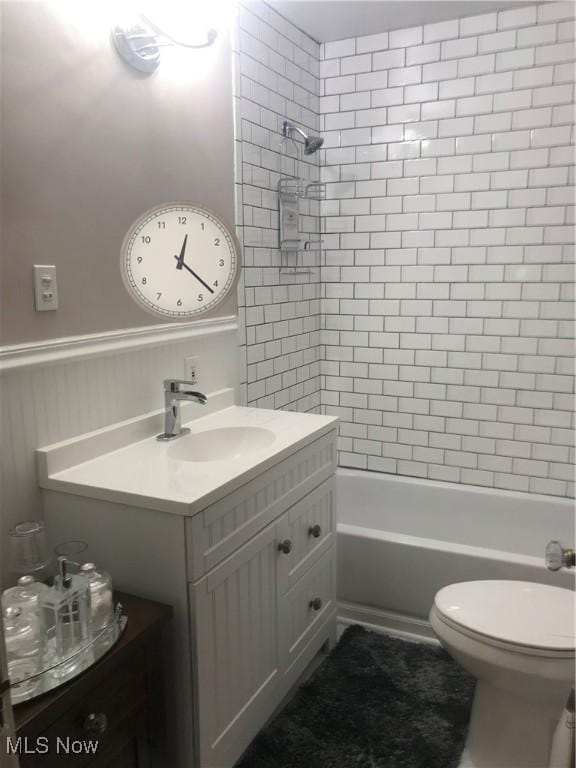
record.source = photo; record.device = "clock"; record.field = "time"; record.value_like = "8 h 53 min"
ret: 12 h 22 min
